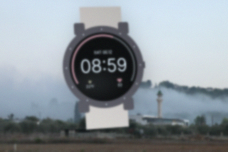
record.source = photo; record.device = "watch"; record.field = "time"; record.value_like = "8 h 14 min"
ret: 8 h 59 min
